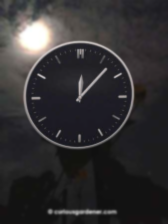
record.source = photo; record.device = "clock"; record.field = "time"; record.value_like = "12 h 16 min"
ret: 12 h 07 min
